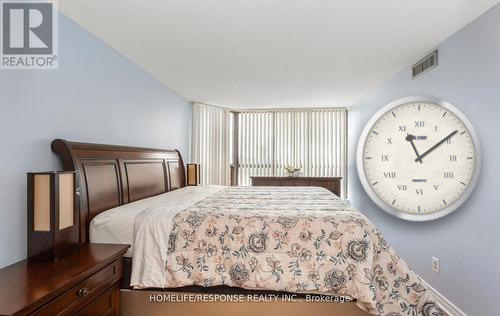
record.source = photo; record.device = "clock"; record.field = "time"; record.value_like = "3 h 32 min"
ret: 11 h 09 min
